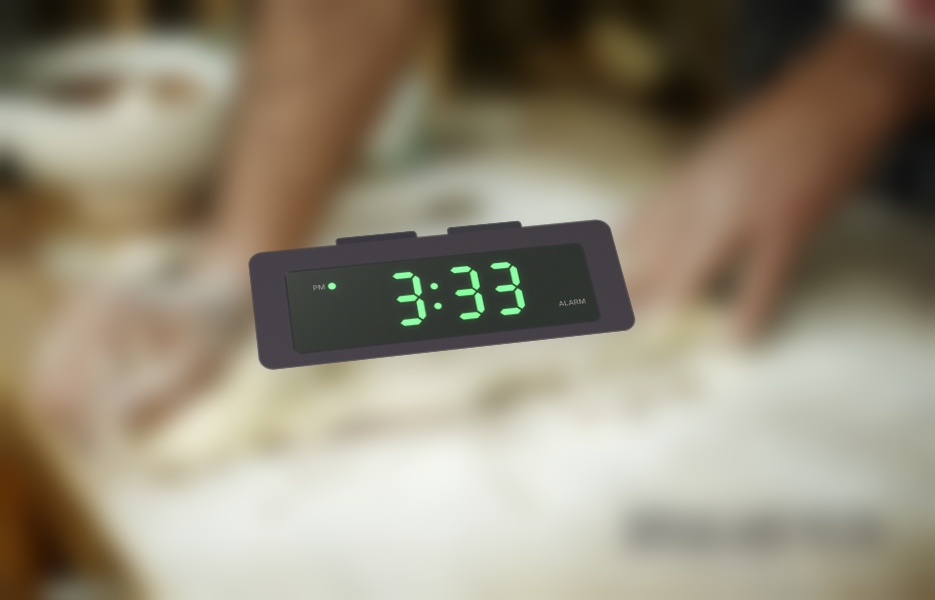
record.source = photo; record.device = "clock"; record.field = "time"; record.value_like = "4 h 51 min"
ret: 3 h 33 min
